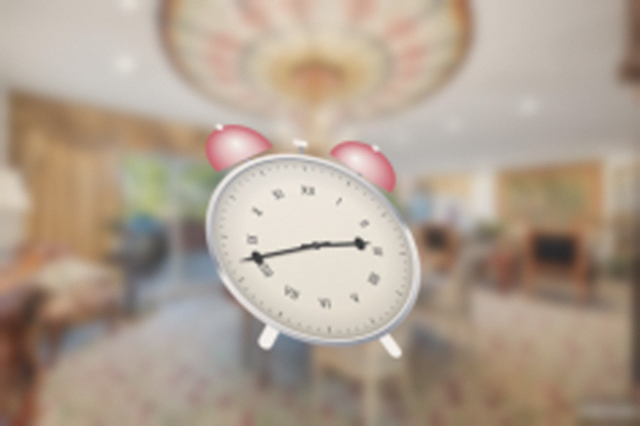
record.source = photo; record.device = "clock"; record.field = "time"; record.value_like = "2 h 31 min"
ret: 2 h 42 min
